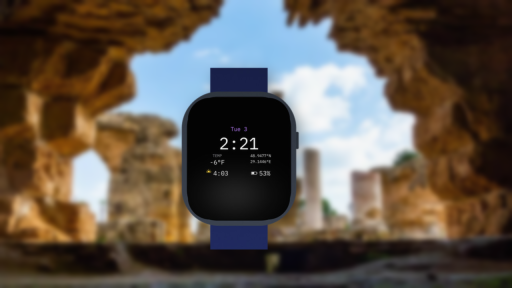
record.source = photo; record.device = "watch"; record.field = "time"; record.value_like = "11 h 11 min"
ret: 2 h 21 min
